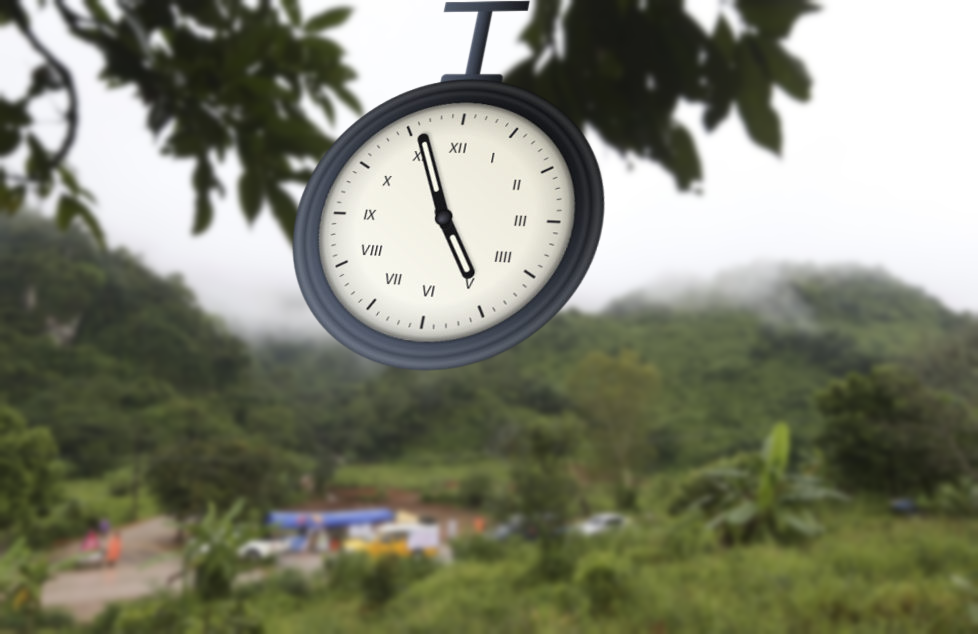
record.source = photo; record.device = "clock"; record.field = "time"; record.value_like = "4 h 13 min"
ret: 4 h 56 min
